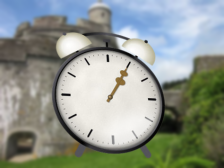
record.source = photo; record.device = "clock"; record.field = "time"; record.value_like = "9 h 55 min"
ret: 1 h 05 min
